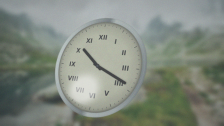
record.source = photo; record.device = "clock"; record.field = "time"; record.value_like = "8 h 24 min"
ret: 10 h 19 min
